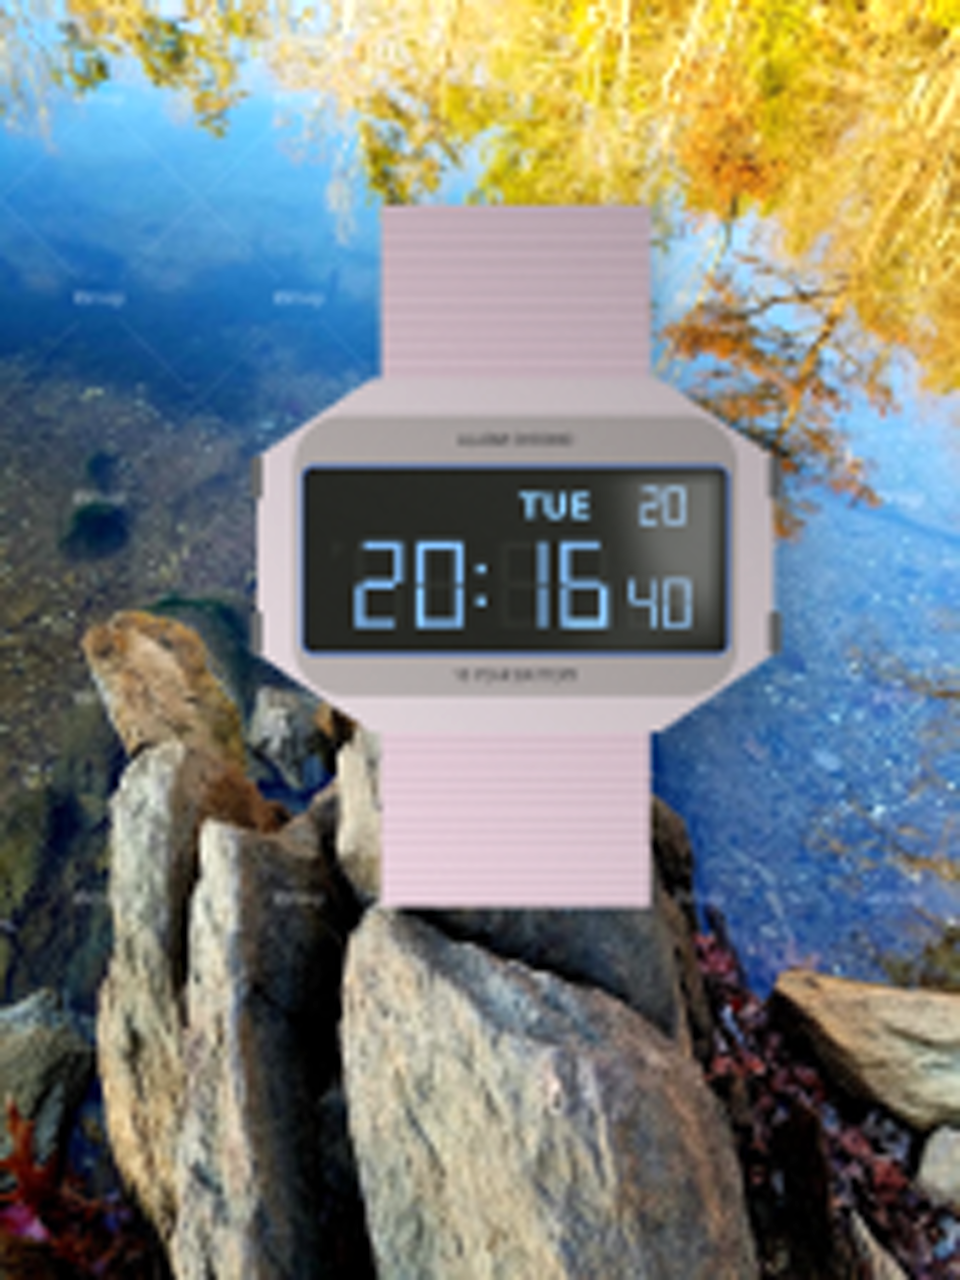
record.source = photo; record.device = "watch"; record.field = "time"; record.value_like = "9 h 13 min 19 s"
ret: 20 h 16 min 40 s
